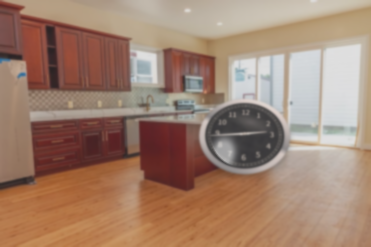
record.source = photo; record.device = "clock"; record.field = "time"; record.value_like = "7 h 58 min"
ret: 2 h 44 min
